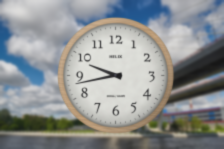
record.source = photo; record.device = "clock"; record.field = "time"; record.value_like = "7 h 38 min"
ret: 9 h 43 min
